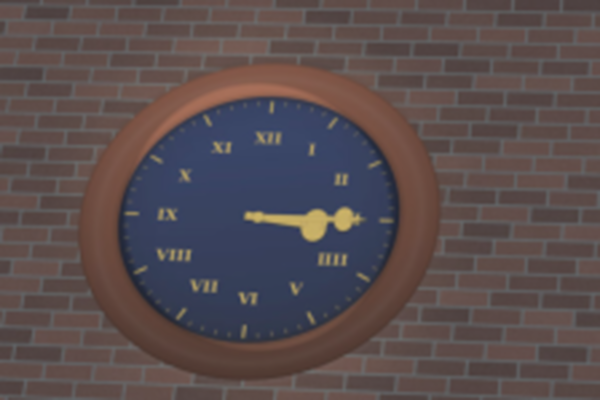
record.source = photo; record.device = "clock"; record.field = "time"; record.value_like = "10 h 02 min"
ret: 3 h 15 min
